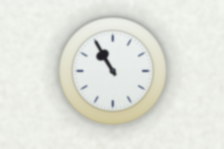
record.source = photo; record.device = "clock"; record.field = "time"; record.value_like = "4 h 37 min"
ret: 10 h 55 min
